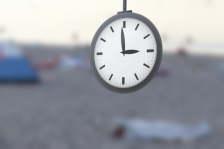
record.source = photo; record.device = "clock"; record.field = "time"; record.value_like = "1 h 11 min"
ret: 2 h 59 min
